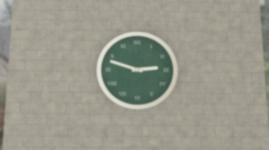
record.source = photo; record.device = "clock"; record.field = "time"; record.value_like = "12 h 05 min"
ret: 2 h 48 min
